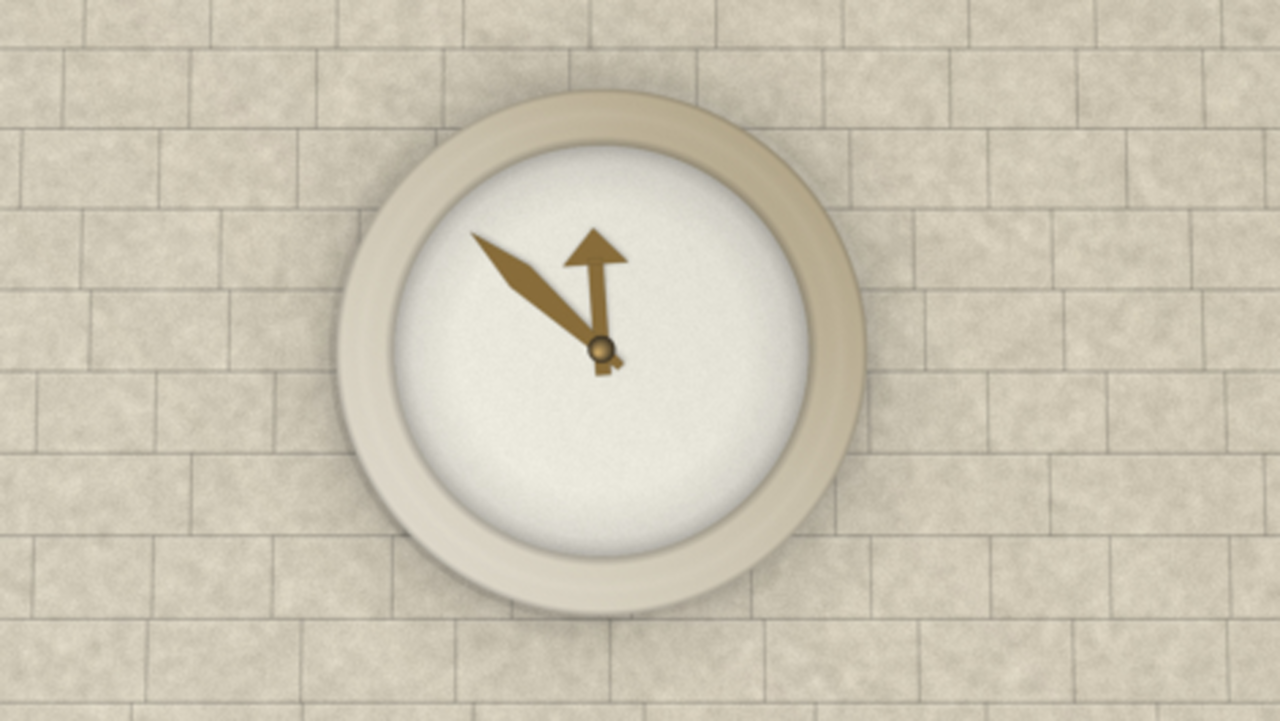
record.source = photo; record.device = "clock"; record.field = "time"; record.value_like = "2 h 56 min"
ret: 11 h 52 min
